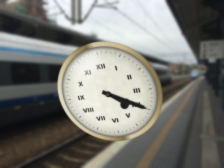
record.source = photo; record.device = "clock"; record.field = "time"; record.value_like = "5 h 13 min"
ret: 4 h 20 min
